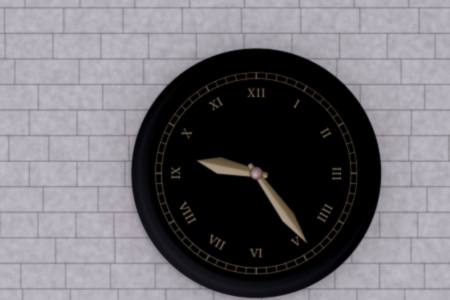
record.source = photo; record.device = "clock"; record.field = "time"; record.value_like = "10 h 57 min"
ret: 9 h 24 min
